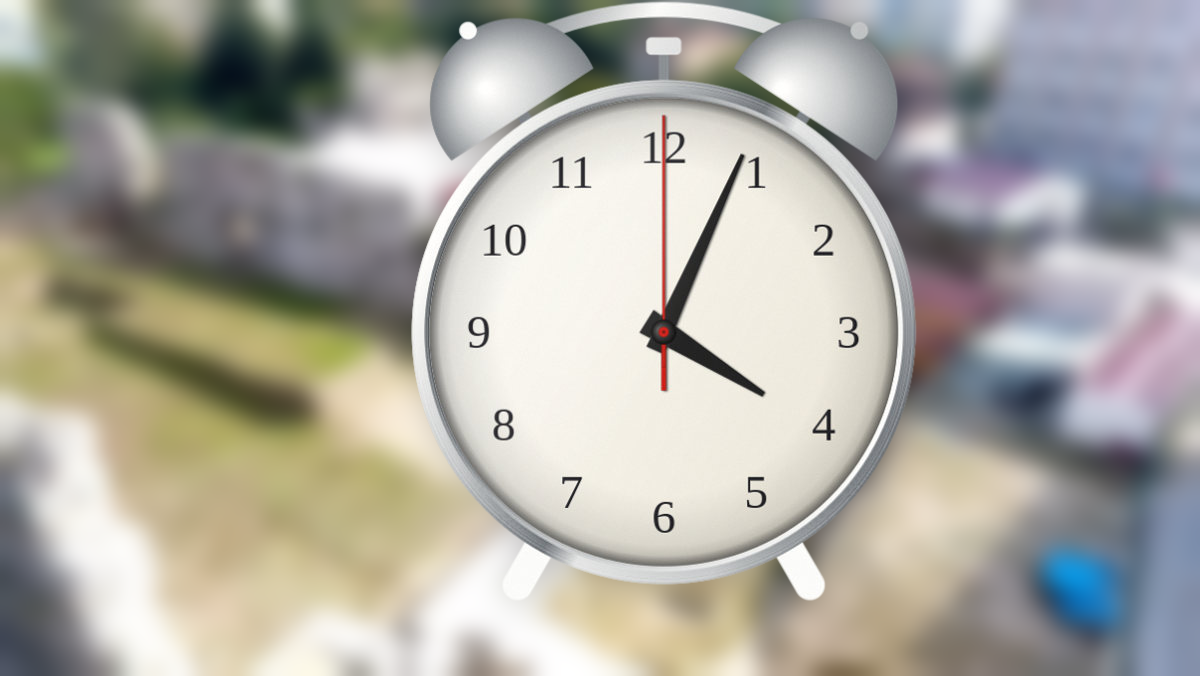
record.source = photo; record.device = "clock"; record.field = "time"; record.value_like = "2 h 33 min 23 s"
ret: 4 h 04 min 00 s
